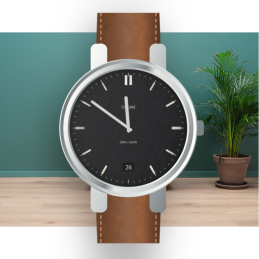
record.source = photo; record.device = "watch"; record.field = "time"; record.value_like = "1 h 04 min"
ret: 11 h 51 min
